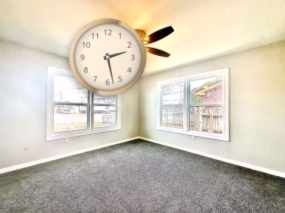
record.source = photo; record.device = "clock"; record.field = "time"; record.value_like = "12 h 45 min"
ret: 2 h 28 min
